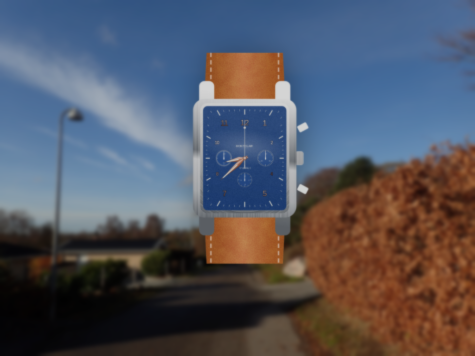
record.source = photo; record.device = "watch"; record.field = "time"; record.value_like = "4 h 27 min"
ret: 8 h 38 min
